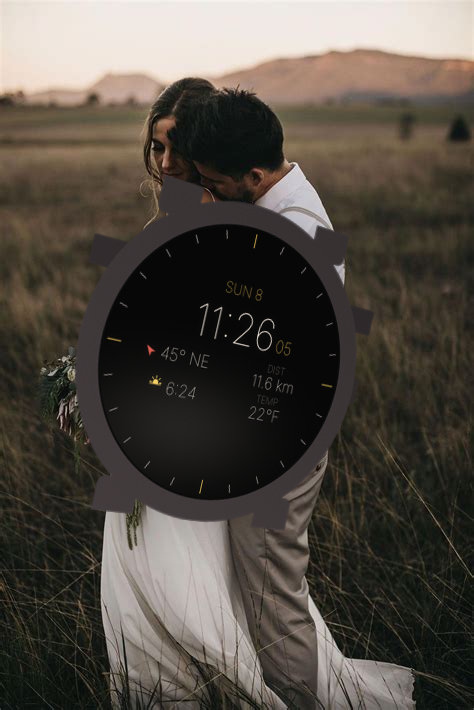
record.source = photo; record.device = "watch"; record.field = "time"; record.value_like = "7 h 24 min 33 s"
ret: 11 h 26 min 05 s
